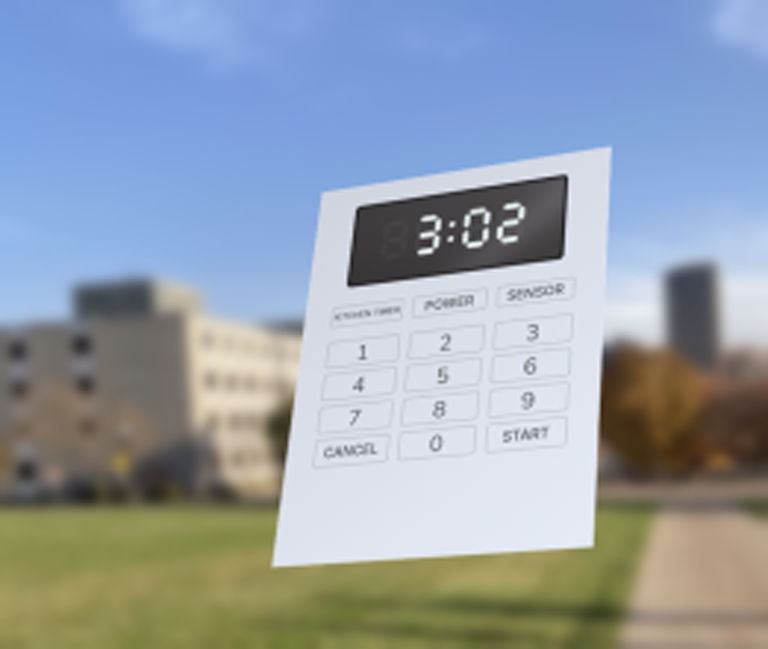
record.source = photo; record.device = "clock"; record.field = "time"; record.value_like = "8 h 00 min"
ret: 3 h 02 min
